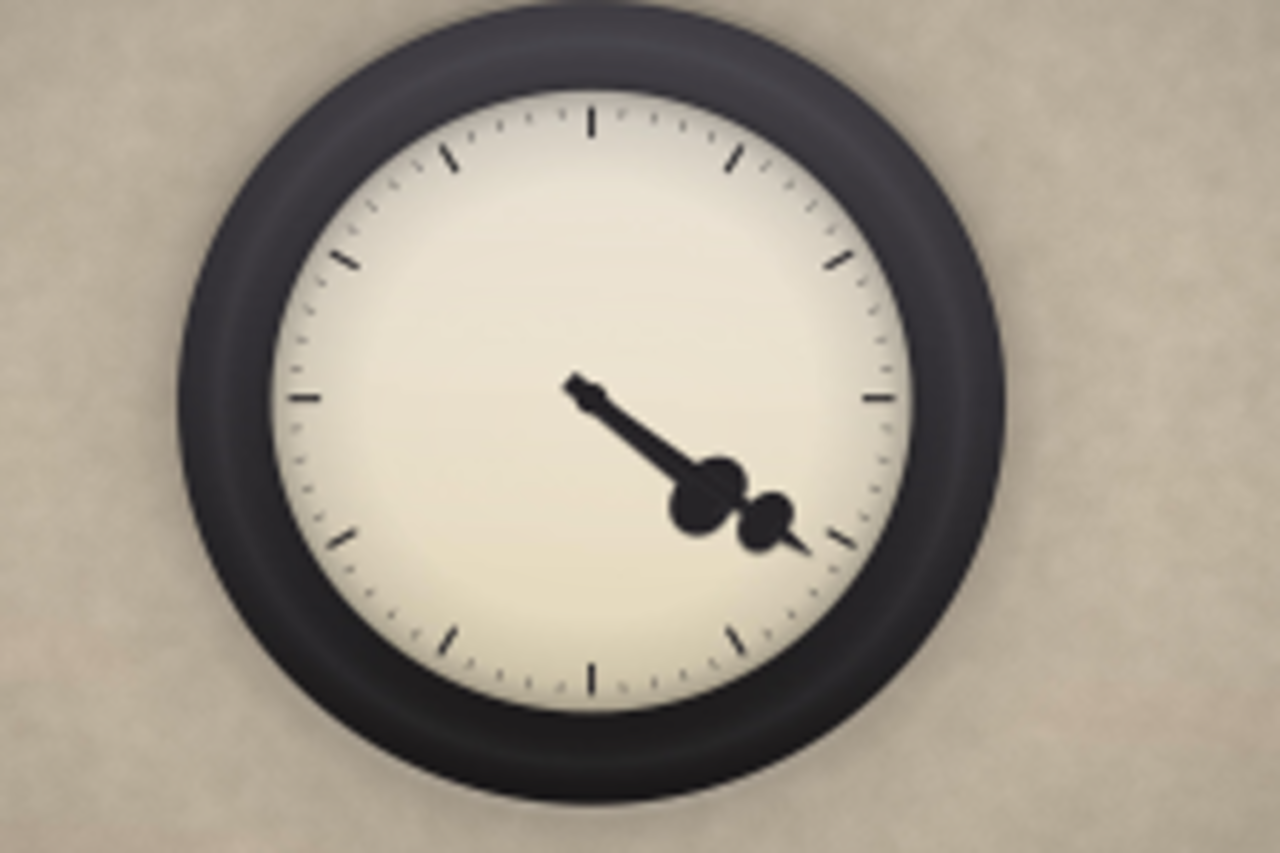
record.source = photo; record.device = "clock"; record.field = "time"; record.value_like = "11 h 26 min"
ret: 4 h 21 min
